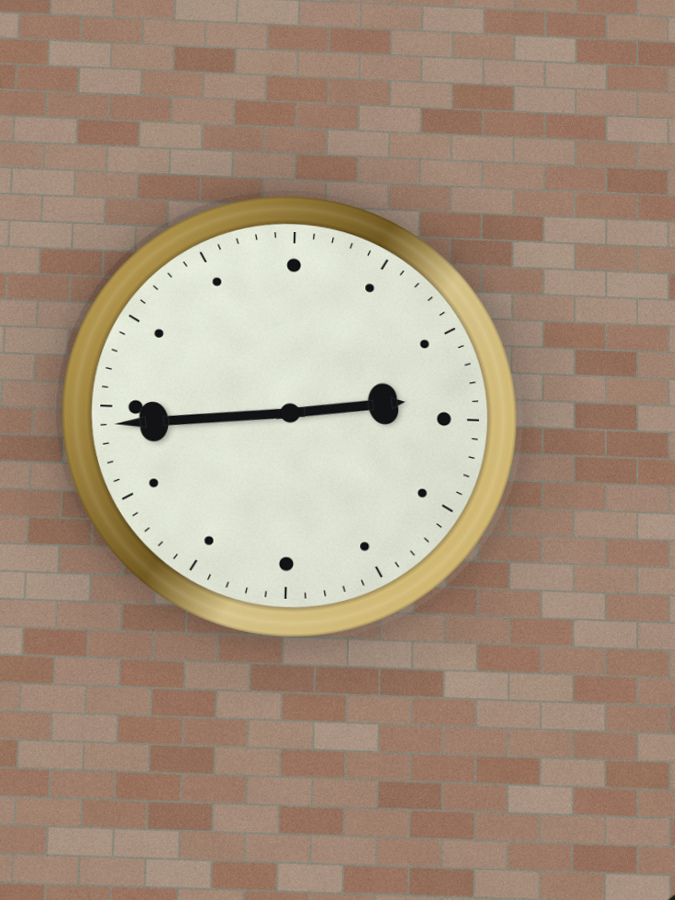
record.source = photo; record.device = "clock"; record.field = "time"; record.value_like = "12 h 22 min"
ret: 2 h 44 min
